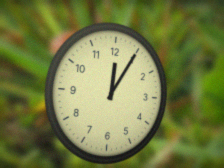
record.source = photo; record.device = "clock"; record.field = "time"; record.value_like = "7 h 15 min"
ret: 12 h 05 min
